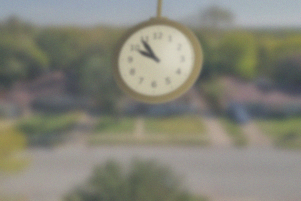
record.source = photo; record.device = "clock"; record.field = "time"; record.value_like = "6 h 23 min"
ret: 9 h 54 min
